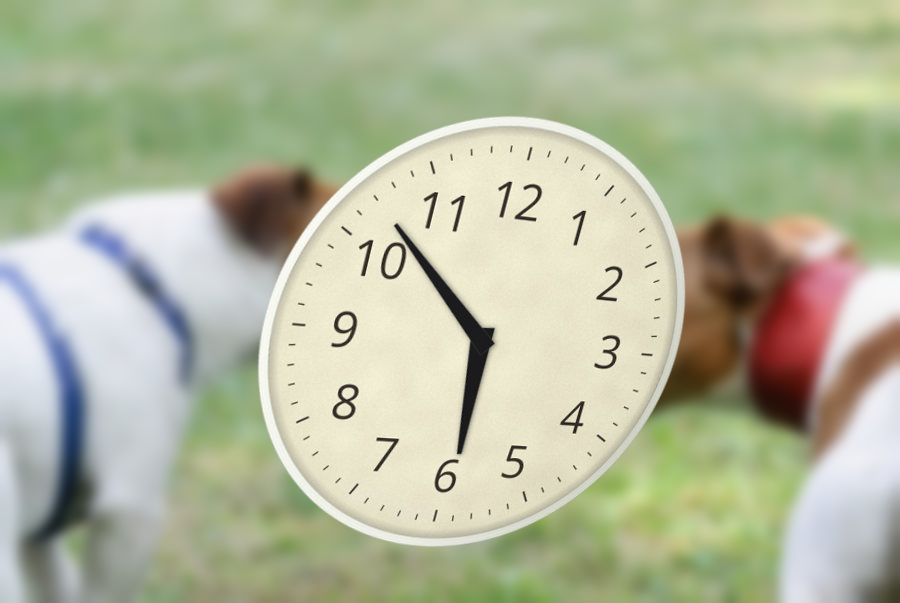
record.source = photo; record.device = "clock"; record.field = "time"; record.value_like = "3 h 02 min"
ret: 5 h 52 min
